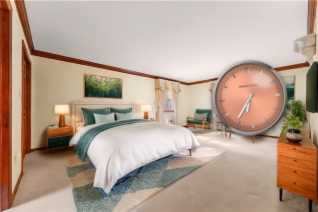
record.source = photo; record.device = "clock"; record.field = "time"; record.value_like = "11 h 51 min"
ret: 6 h 36 min
